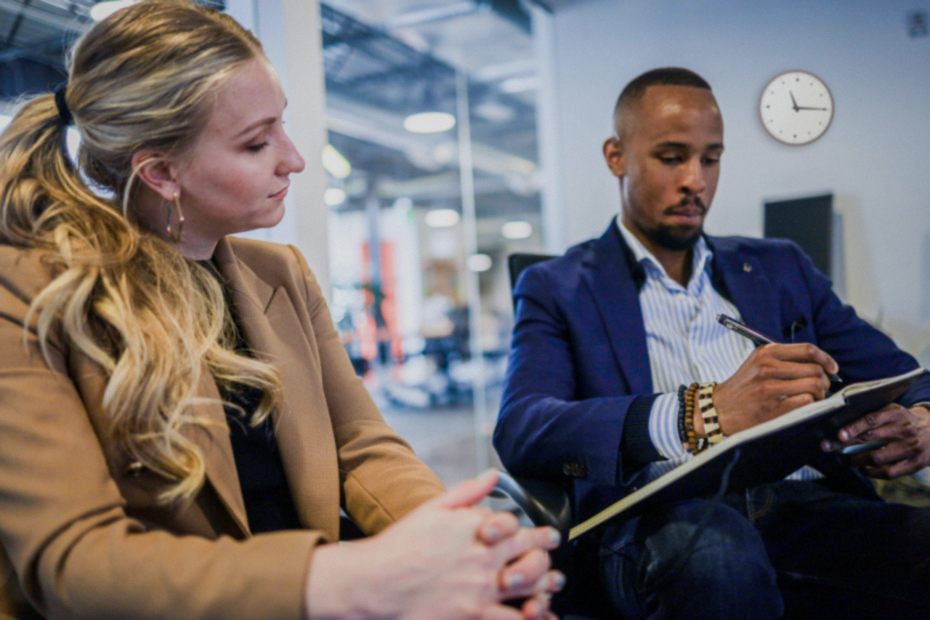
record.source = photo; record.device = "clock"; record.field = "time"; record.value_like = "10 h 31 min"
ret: 11 h 15 min
